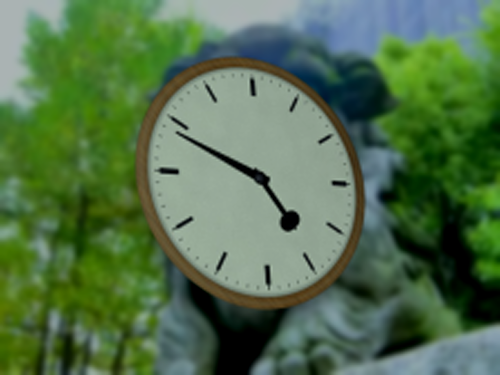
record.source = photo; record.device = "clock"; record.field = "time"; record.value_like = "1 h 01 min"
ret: 4 h 49 min
